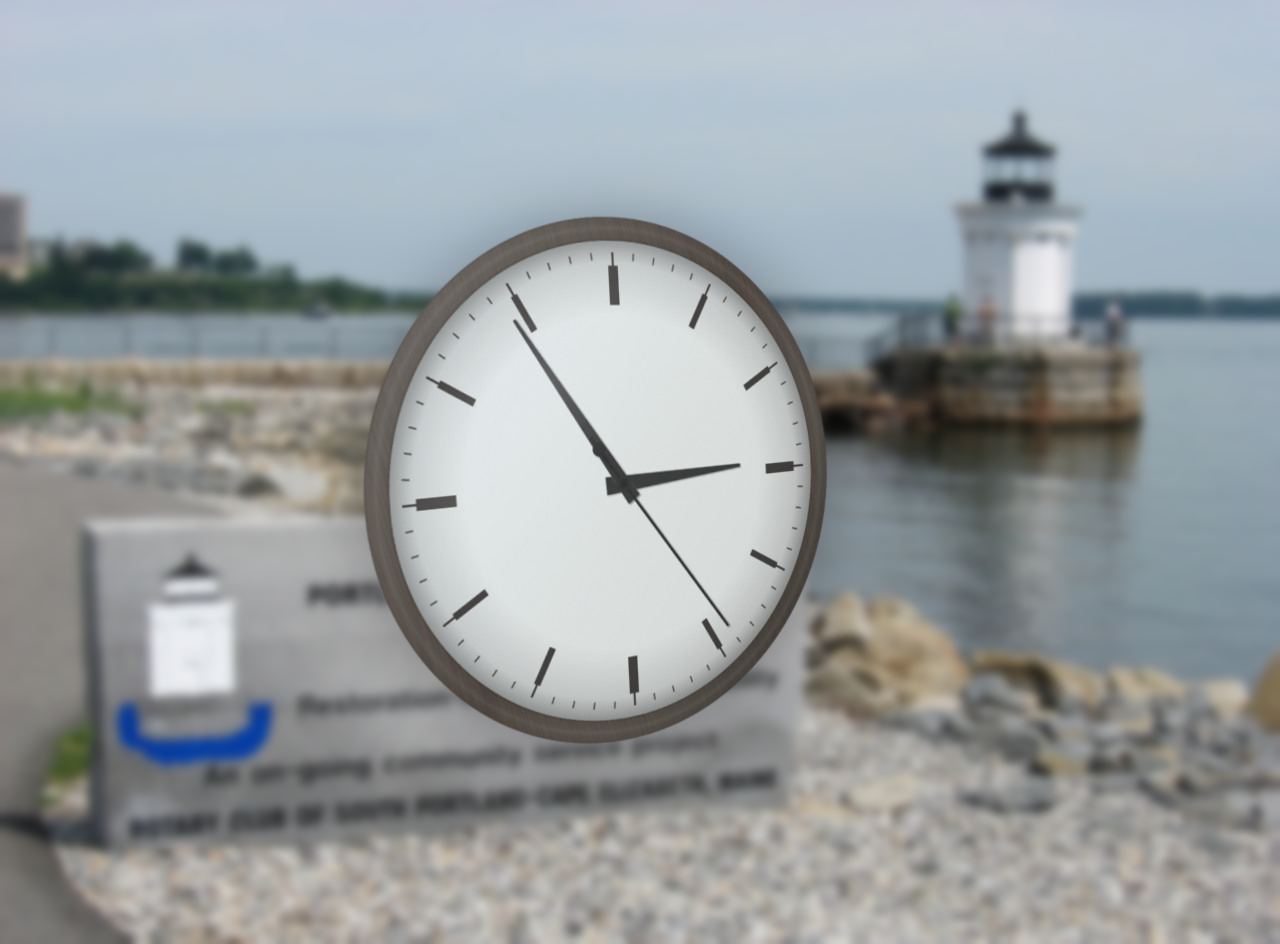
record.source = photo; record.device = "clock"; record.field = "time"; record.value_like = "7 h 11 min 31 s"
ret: 2 h 54 min 24 s
